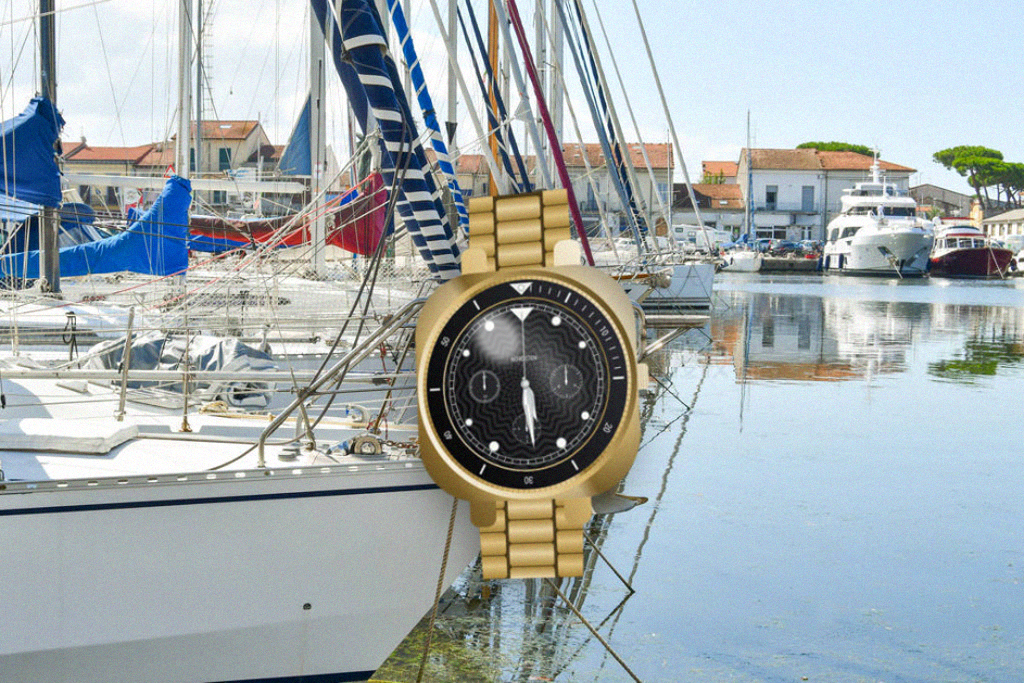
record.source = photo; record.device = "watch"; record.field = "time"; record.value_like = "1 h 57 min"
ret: 5 h 29 min
